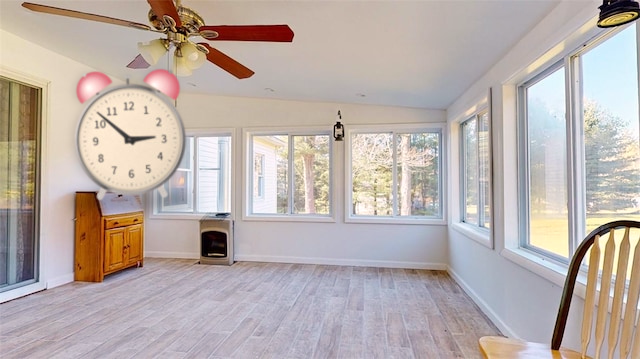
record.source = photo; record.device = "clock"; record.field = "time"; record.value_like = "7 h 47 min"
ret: 2 h 52 min
